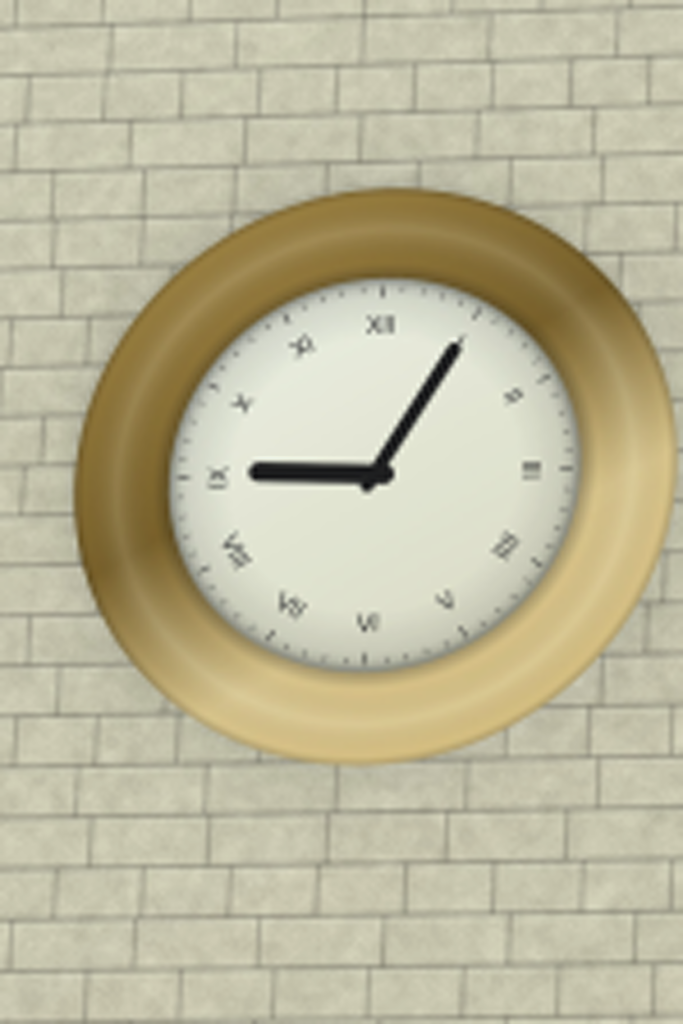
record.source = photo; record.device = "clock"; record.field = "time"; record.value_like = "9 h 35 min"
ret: 9 h 05 min
